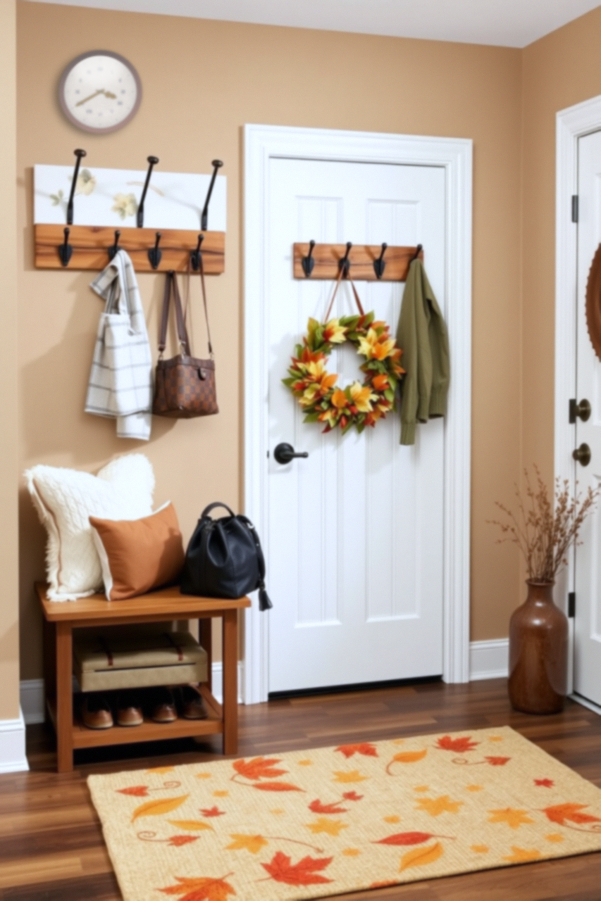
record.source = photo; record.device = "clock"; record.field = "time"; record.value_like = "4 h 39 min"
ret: 3 h 40 min
